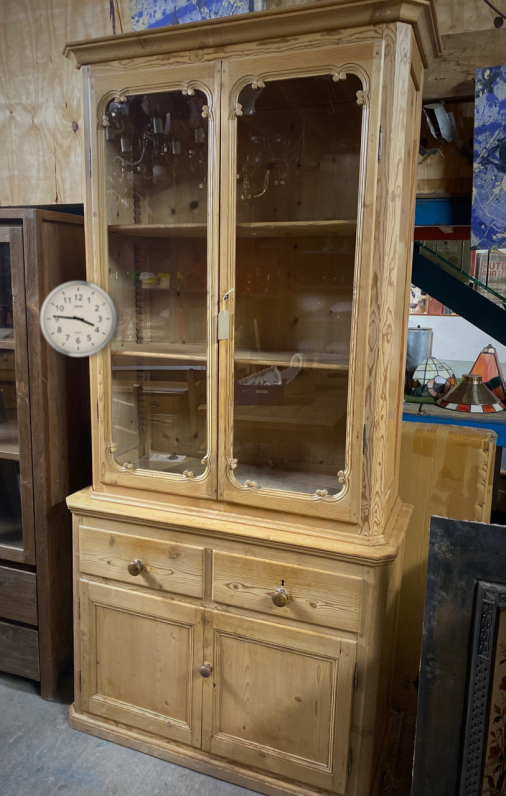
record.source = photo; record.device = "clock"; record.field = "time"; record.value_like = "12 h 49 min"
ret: 3 h 46 min
